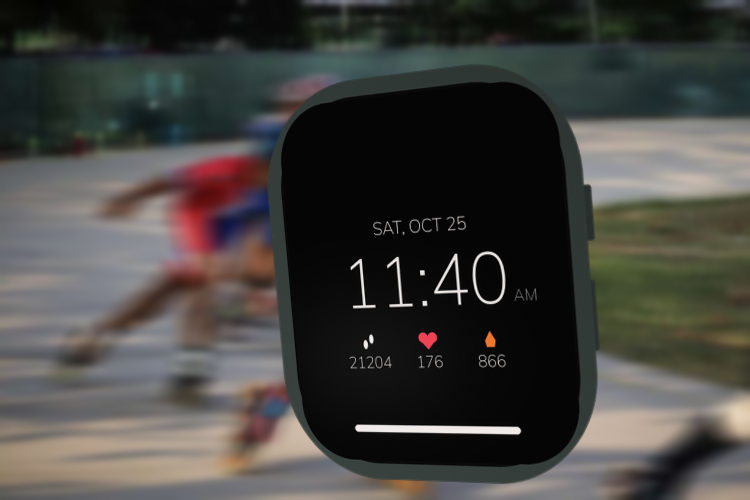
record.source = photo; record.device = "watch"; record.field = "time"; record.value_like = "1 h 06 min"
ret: 11 h 40 min
